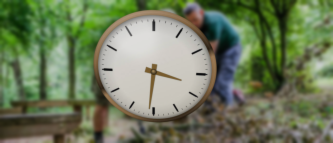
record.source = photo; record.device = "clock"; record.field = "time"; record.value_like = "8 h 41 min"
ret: 3 h 31 min
